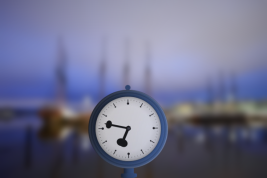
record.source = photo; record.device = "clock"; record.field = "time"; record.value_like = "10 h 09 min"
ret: 6 h 47 min
